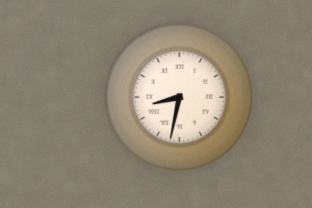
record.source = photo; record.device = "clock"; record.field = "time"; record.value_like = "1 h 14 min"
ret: 8 h 32 min
